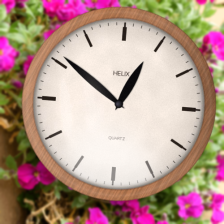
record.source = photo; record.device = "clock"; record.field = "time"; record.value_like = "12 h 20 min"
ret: 12 h 51 min
